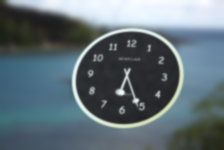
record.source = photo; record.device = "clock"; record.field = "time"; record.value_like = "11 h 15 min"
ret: 6 h 26 min
